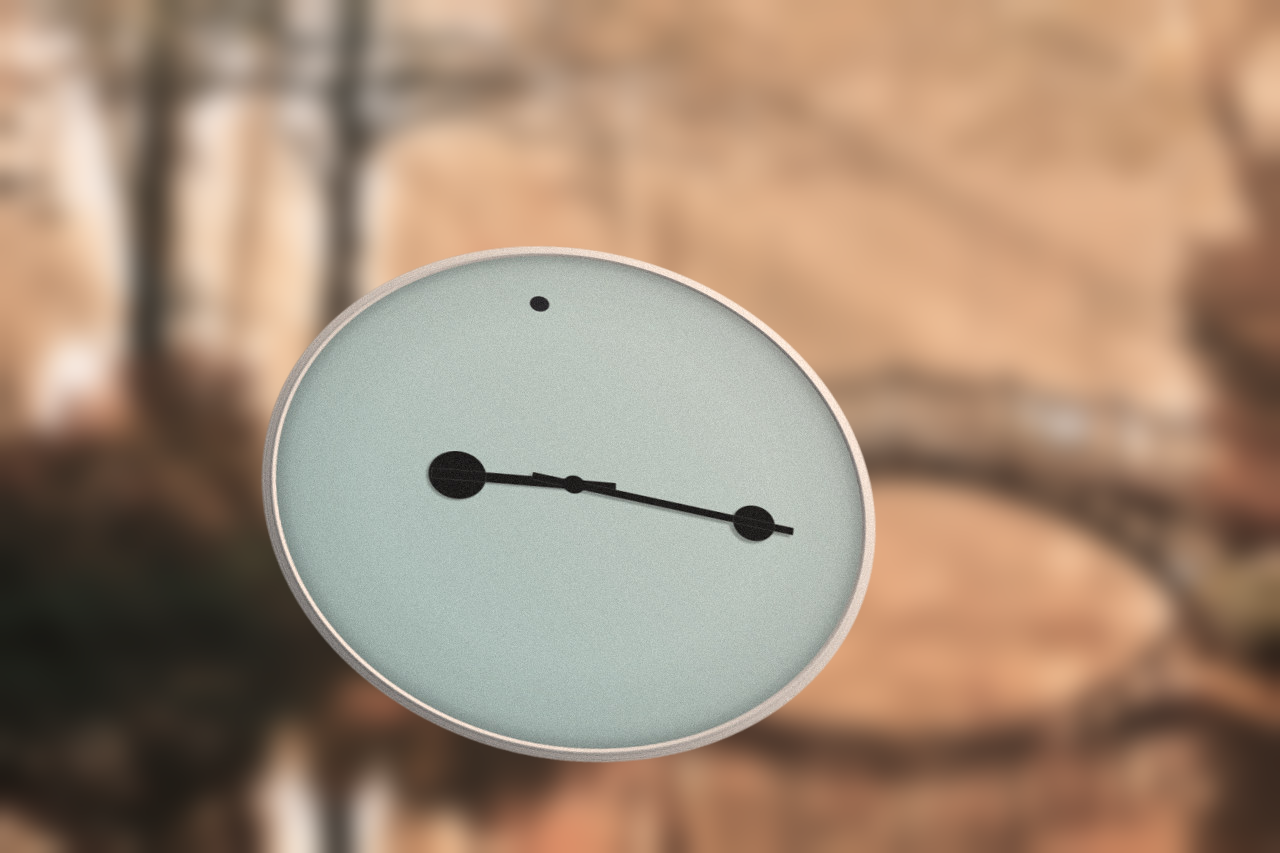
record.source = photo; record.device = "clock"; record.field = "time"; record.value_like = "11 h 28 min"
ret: 9 h 18 min
